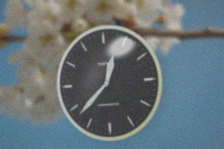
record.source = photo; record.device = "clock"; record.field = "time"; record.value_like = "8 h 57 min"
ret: 12 h 38 min
